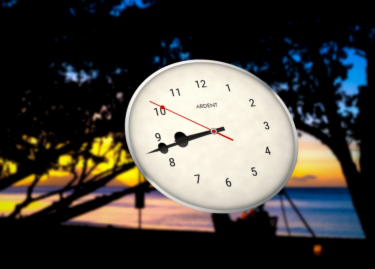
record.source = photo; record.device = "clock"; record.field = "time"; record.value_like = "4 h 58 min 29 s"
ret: 8 h 42 min 51 s
